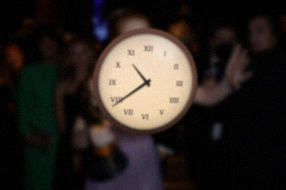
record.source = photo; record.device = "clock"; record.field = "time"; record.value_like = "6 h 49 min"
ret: 10 h 39 min
